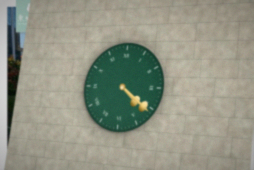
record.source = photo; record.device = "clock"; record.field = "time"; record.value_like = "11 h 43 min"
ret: 4 h 21 min
